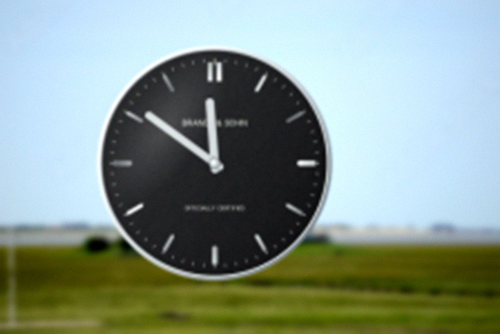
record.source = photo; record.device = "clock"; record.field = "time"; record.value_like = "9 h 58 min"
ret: 11 h 51 min
